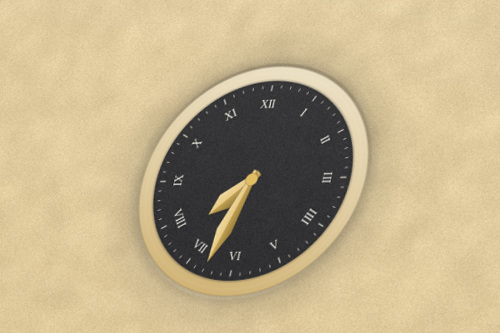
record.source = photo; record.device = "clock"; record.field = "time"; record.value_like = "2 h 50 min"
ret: 7 h 33 min
